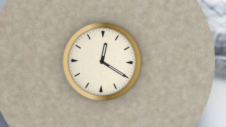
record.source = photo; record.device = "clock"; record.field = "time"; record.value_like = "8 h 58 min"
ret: 12 h 20 min
